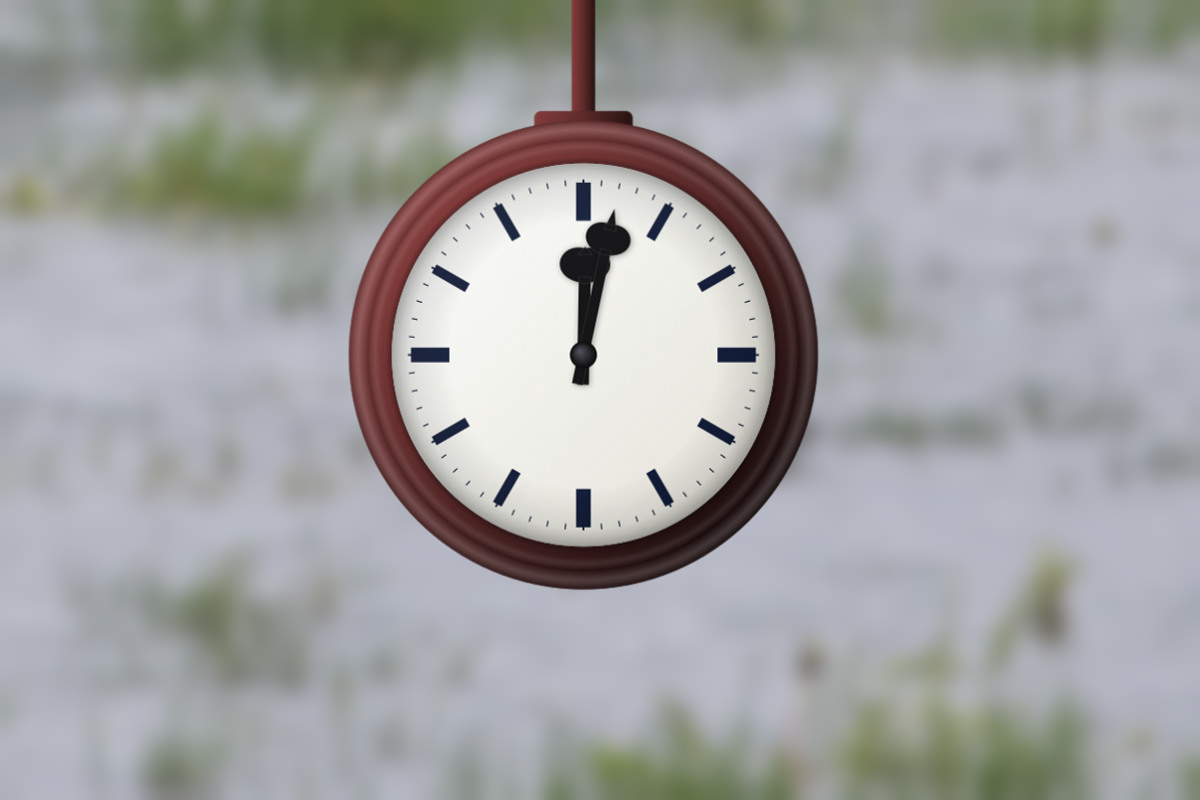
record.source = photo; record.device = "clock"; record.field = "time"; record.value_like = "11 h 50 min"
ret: 12 h 02 min
